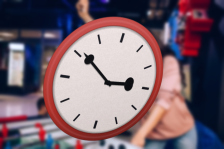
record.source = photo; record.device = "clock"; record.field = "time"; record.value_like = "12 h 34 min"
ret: 2 h 51 min
